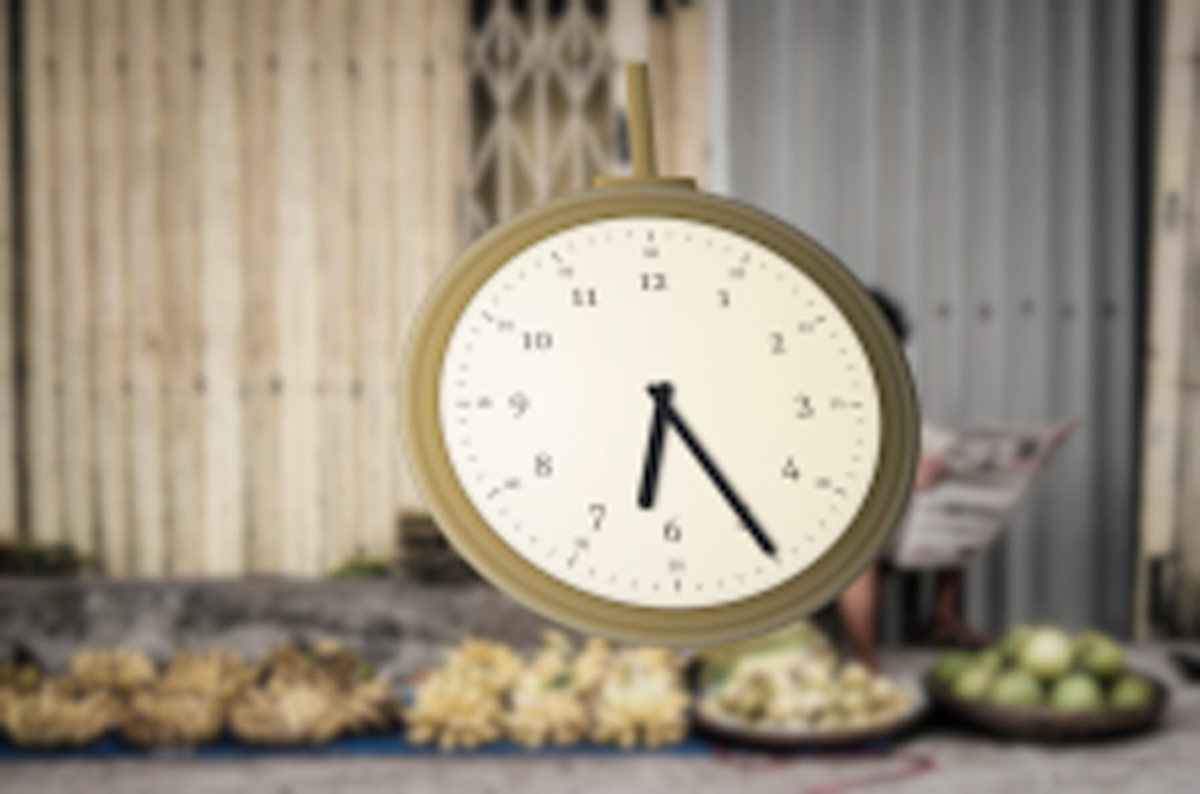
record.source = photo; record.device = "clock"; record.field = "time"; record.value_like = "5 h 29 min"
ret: 6 h 25 min
